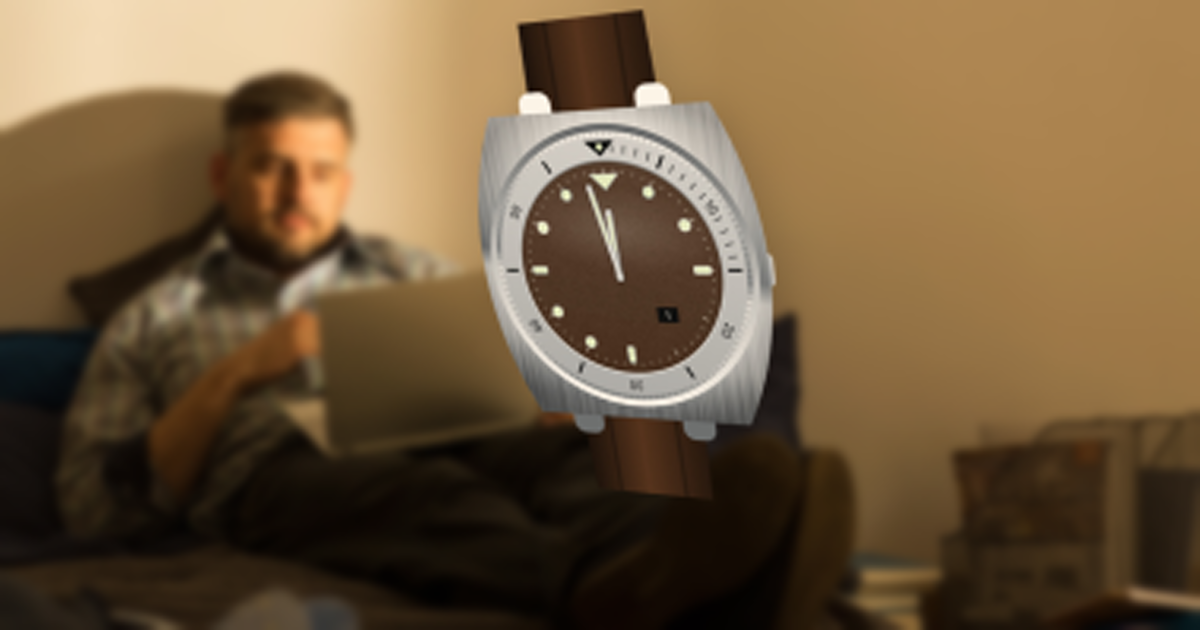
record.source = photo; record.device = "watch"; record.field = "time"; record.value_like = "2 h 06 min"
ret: 11 h 58 min
